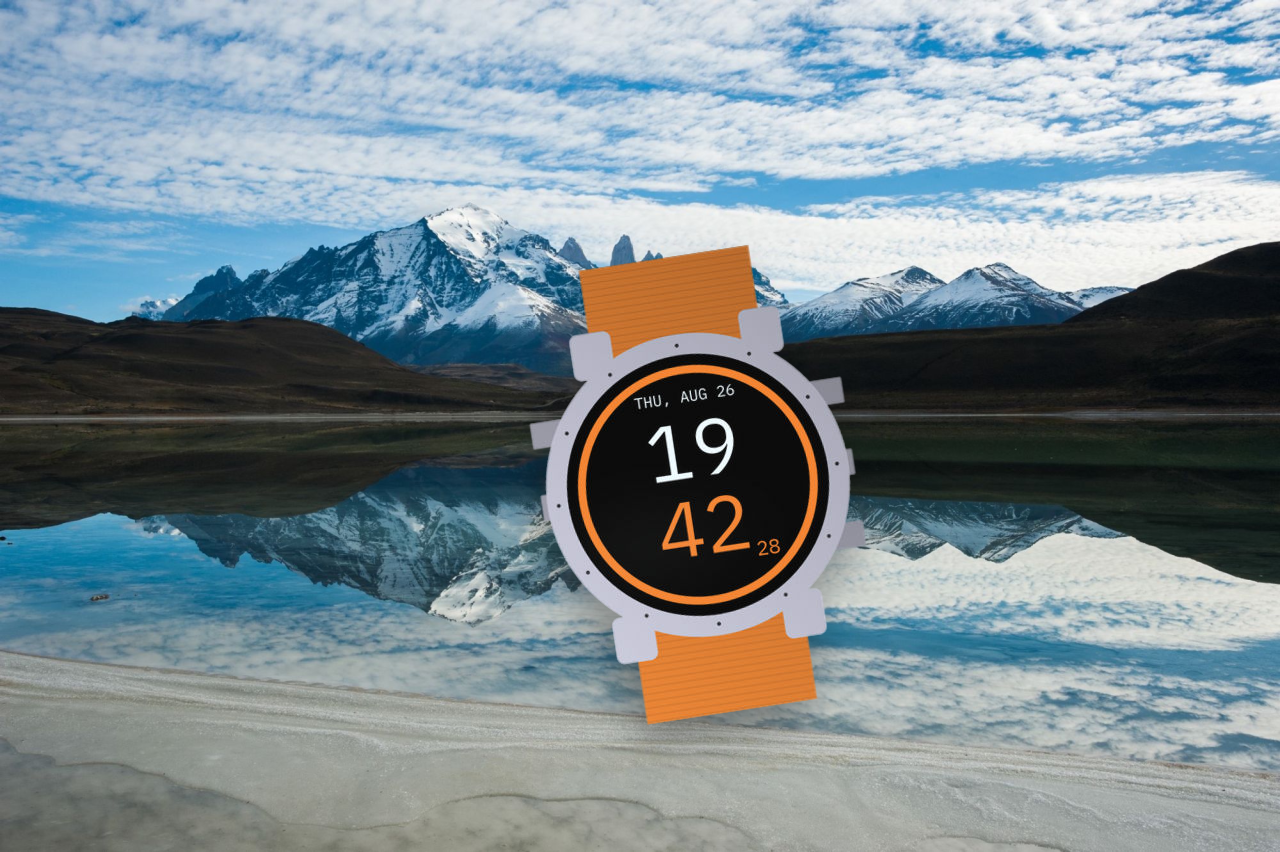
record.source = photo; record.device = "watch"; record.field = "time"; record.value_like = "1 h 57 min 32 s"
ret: 19 h 42 min 28 s
